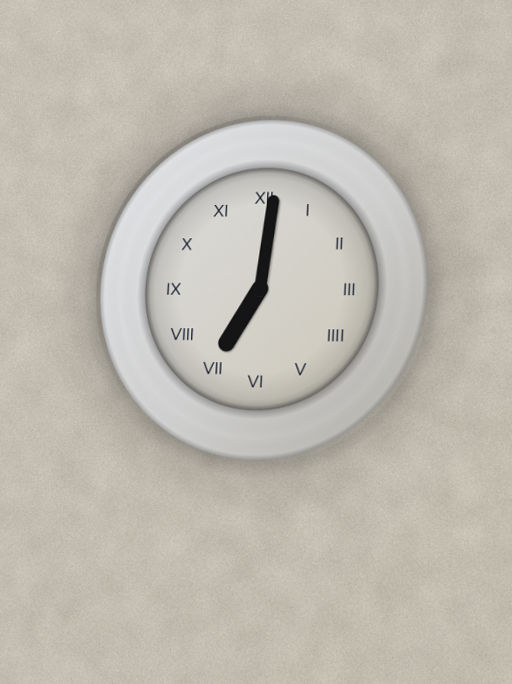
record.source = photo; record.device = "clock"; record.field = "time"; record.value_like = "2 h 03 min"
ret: 7 h 01 min
